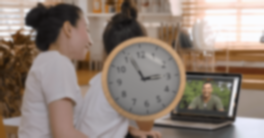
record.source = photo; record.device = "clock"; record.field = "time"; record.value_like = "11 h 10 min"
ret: 2 h 56 min
